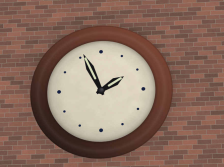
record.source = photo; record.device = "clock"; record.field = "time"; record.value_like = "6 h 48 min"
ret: 1 h 56 min
